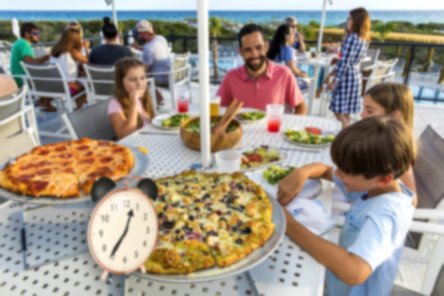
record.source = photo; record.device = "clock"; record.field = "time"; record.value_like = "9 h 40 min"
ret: 12 h 36 min
